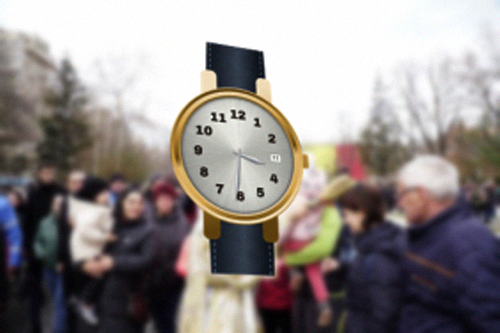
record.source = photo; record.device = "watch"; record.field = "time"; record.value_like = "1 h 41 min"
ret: 3 h 31 min
